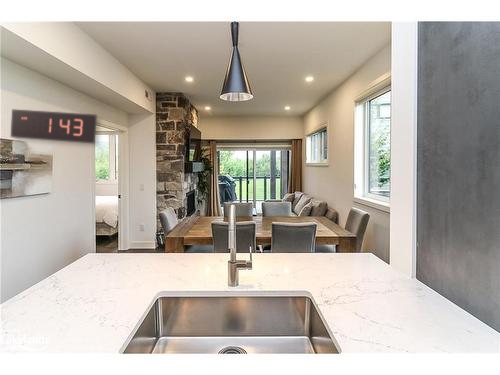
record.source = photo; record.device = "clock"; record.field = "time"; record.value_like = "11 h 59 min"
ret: 1 h 43 min
